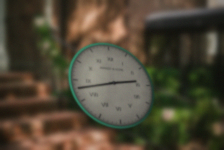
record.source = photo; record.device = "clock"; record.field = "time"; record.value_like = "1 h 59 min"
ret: 2 h 43 min
